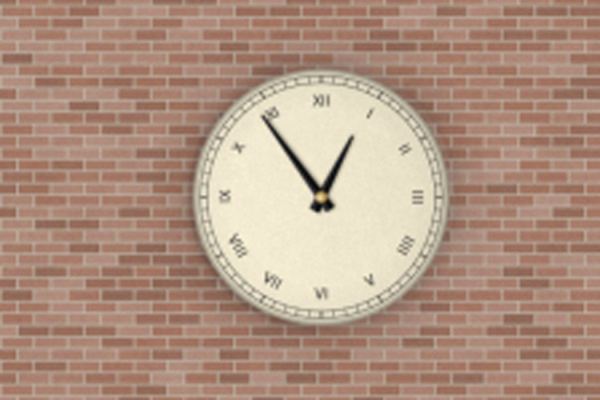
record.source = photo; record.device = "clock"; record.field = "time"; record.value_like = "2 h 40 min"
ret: 12 h 54 min
